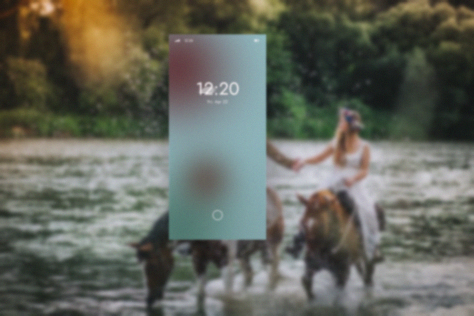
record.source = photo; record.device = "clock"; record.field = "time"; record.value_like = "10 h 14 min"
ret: 12 h 20 min
